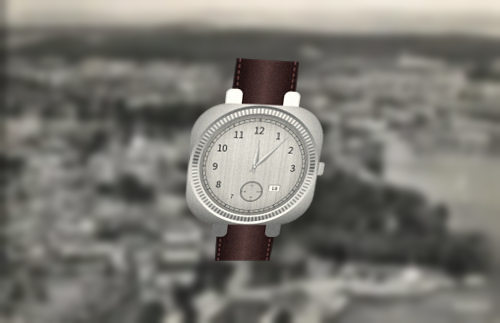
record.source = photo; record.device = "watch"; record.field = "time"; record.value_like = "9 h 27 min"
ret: 12 h 07 min
